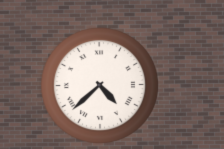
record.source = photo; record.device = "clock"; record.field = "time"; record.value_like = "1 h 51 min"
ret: 4 h 38 min
